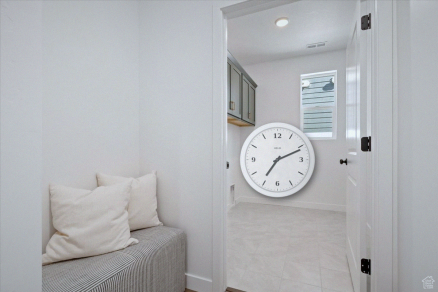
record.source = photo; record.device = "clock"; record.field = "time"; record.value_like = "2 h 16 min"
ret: 7 h 11 min
